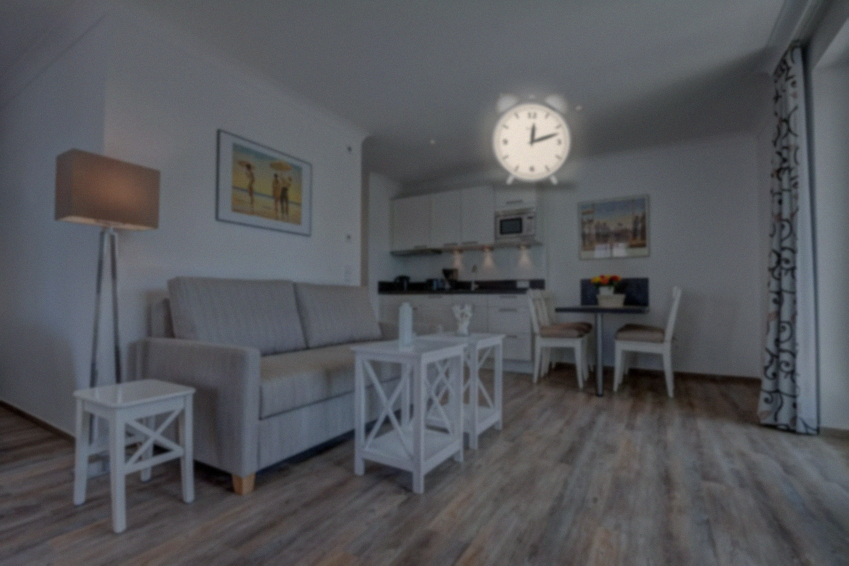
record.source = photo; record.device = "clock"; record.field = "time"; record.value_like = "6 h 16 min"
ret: 12 h 12 min
